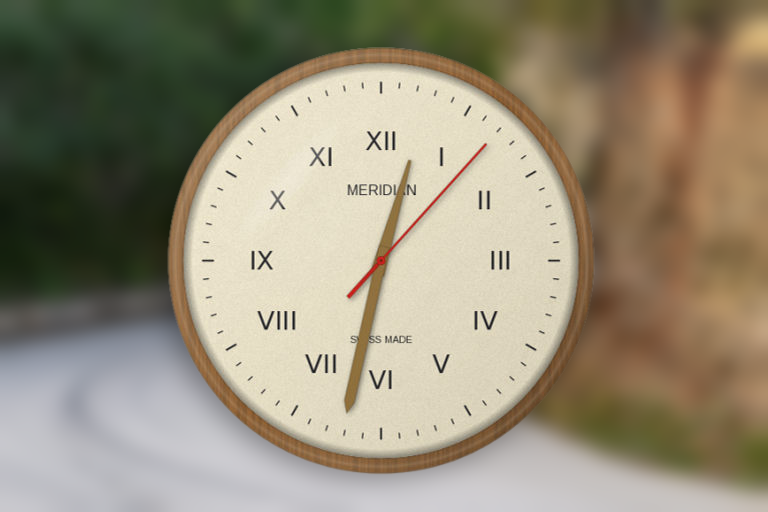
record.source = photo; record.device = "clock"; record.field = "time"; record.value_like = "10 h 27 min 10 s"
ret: 12 h 32 min 07 s
